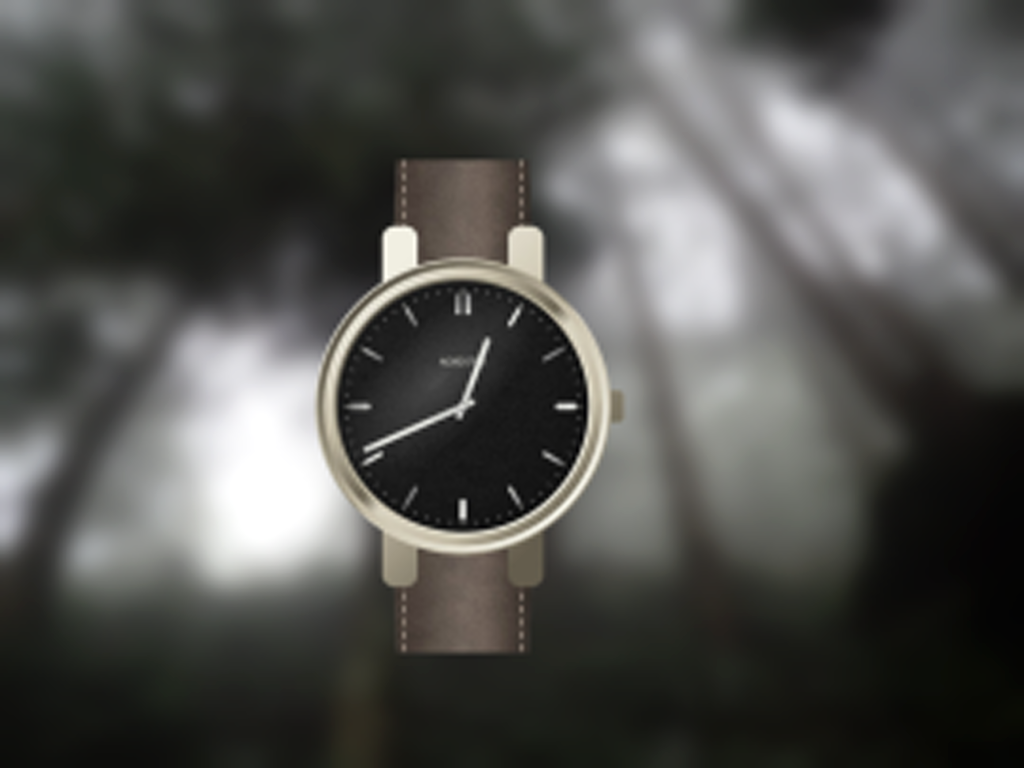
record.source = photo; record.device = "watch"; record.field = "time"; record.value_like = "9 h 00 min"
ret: 12 h 41 min
